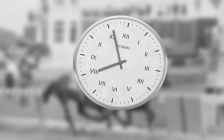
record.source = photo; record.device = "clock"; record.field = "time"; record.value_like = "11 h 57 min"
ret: 7 h 56 min
